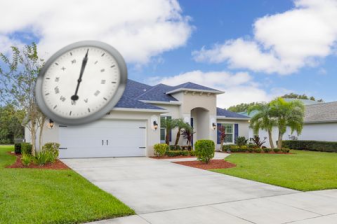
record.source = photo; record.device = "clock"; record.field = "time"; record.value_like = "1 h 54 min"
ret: 6 h 00 min
